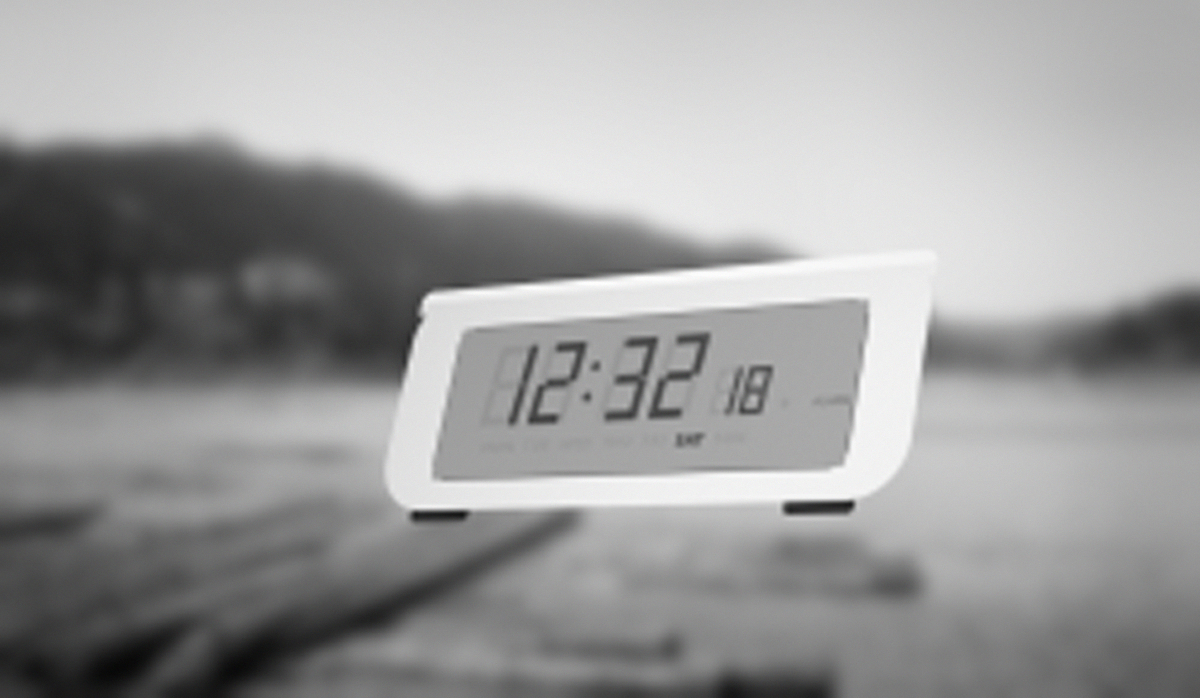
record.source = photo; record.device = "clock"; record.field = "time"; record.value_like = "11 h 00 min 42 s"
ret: 12 h 32 min 18 s
